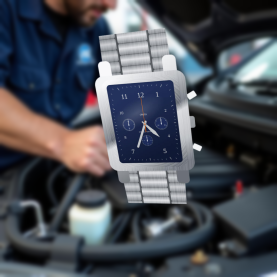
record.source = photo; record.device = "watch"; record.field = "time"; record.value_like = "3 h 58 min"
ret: 4 h 34 min
